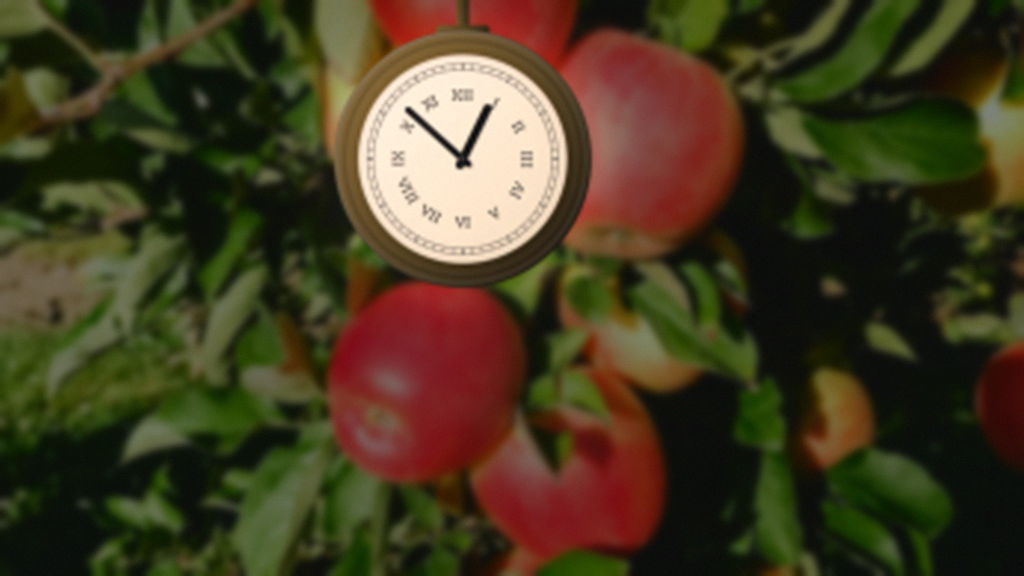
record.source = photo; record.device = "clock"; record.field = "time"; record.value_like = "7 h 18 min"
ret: 12 h 52 min
